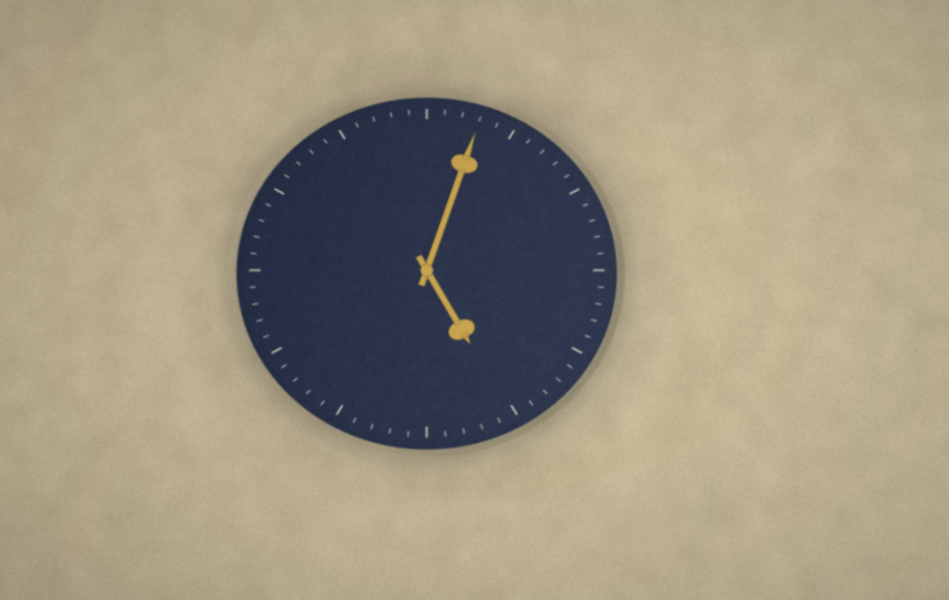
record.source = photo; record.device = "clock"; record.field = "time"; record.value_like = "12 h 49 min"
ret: 5 h 03 min
